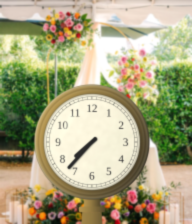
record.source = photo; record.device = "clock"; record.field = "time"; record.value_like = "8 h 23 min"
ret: 7 h 37 min
